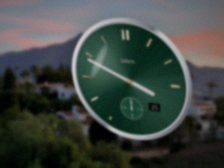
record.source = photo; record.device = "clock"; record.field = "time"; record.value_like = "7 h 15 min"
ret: 3 h 49 min
